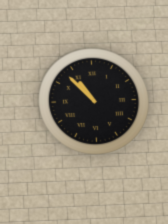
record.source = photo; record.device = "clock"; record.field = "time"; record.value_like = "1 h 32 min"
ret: 10 h 53 min
